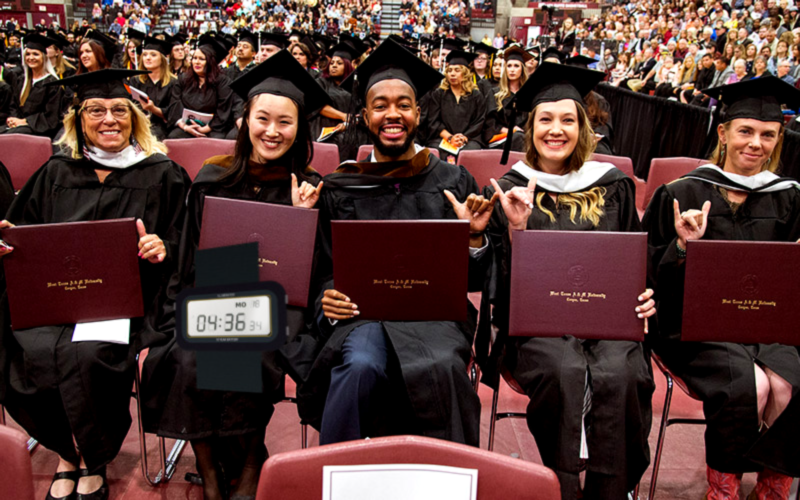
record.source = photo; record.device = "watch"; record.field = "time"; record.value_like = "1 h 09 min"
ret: 4 h 36 min
